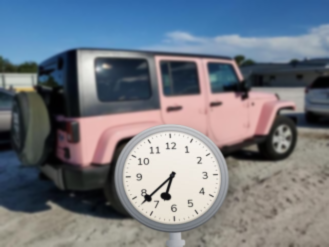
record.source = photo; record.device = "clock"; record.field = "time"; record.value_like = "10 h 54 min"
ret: 6 h 38 min
